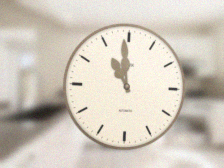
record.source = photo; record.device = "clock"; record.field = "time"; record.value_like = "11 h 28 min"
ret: 10 h 59 min
